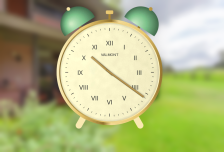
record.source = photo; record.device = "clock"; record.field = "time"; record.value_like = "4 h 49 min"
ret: 10 h 21 min
